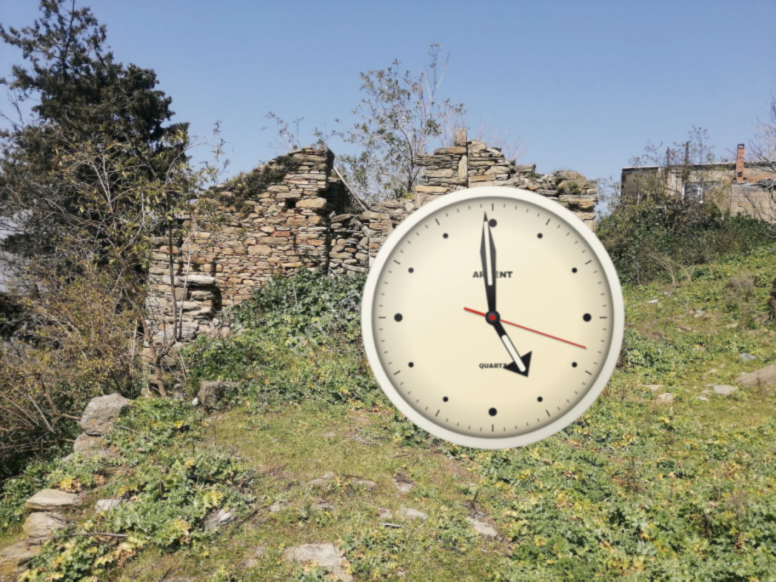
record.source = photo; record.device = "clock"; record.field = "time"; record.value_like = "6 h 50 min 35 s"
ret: 4 h 59 min 18 s
